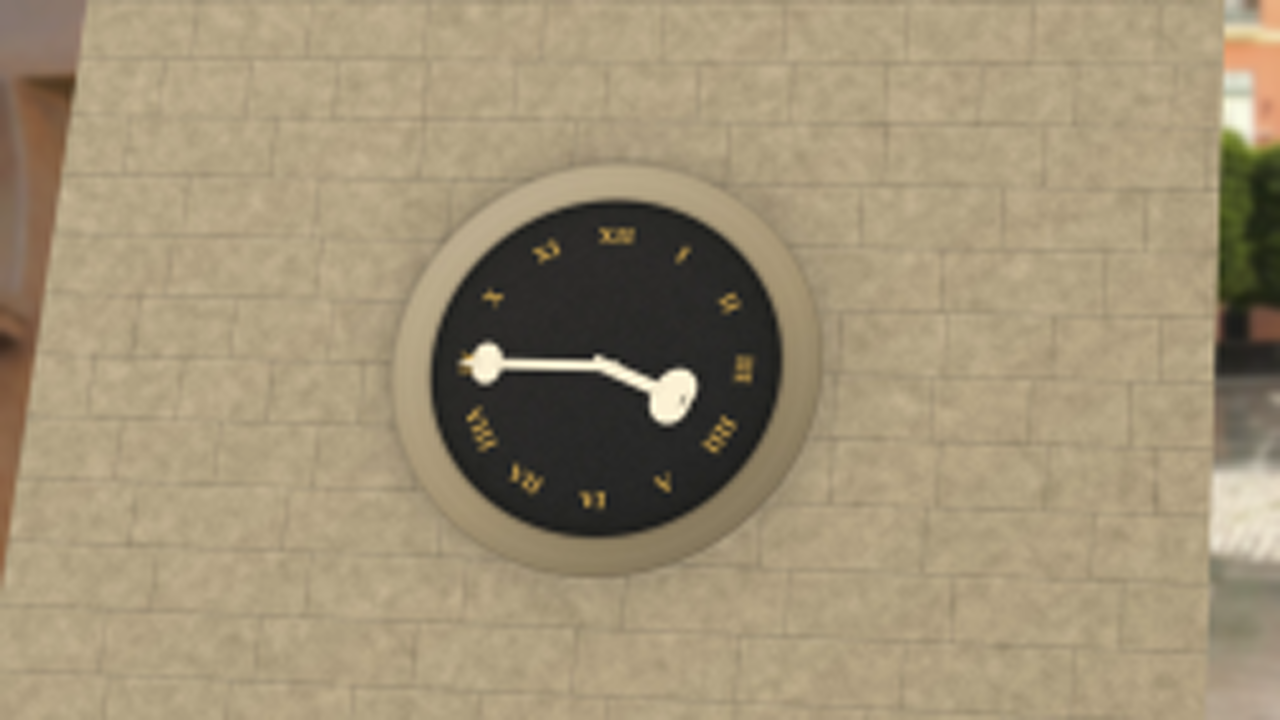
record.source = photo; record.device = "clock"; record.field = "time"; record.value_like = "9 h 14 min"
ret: 3 h 45 min
